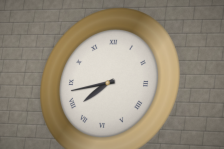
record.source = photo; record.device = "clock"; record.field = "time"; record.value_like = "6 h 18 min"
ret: 7 h 43 min
